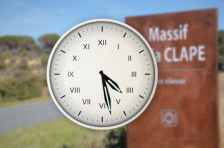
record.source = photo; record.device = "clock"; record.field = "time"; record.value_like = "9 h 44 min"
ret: 4 h 28 min
